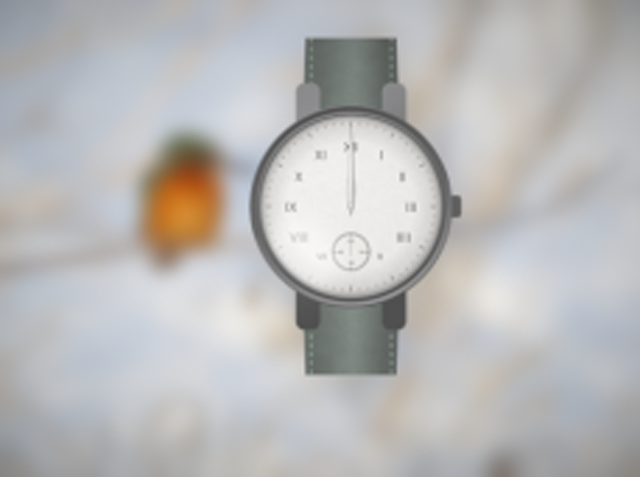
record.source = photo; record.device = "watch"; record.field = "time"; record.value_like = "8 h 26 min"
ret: 12 h 00 min
